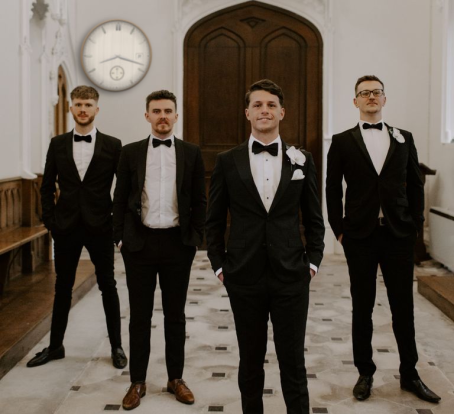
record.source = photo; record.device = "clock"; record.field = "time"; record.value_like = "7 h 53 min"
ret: 8 h 18 min
